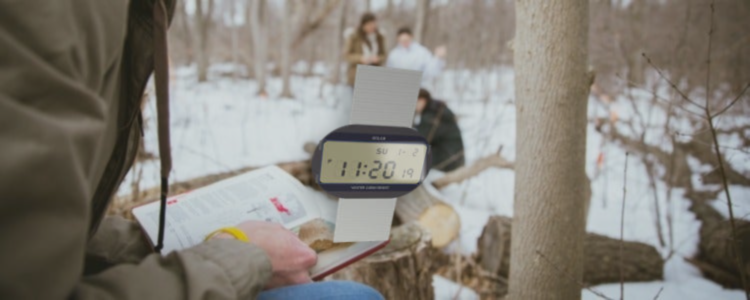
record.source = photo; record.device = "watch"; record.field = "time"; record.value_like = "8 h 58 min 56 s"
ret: 11 h 20 min 19 s
